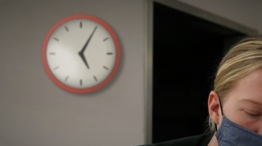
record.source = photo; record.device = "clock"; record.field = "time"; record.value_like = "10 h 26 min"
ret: 5 h 05 min
